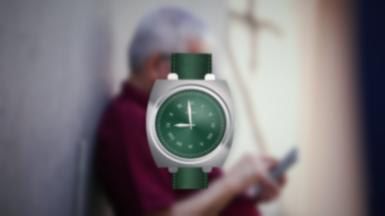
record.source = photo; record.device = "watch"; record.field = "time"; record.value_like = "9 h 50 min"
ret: 8 h 59 min
